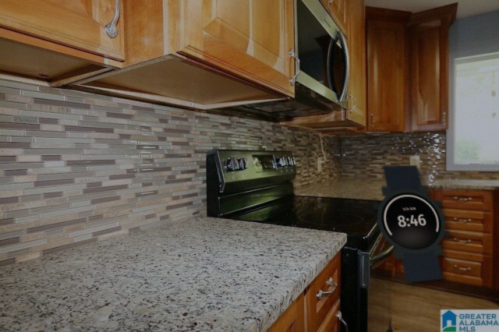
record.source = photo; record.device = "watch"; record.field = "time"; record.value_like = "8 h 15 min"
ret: 8 h 46 min
